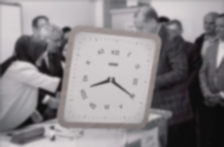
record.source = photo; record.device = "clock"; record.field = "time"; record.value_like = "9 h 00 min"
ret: 8 h 20 min
